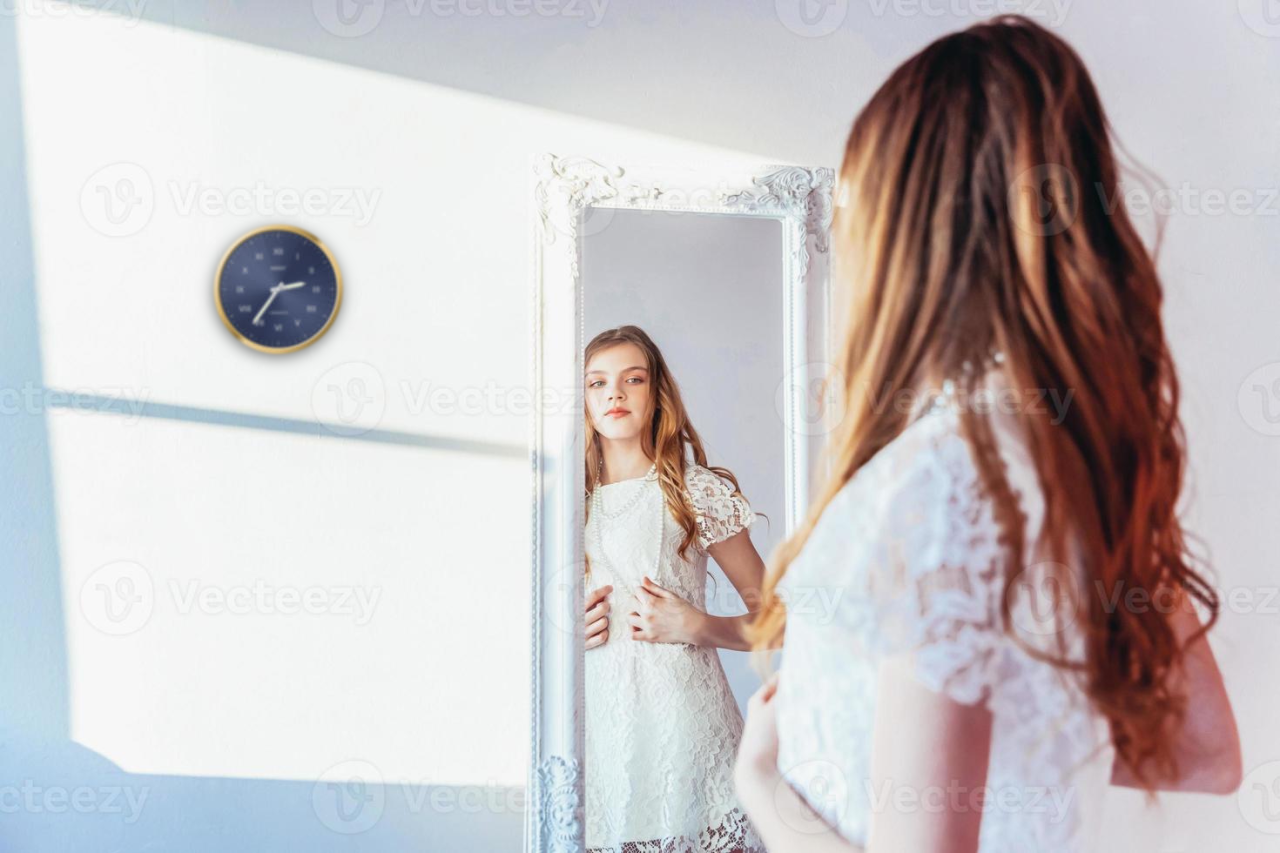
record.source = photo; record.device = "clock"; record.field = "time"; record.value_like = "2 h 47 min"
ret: 2 h 36 min
